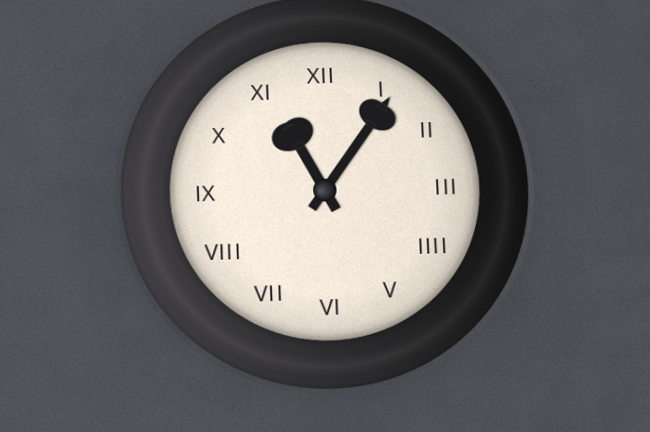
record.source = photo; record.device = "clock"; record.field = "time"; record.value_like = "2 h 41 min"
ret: 11 h 06 min
